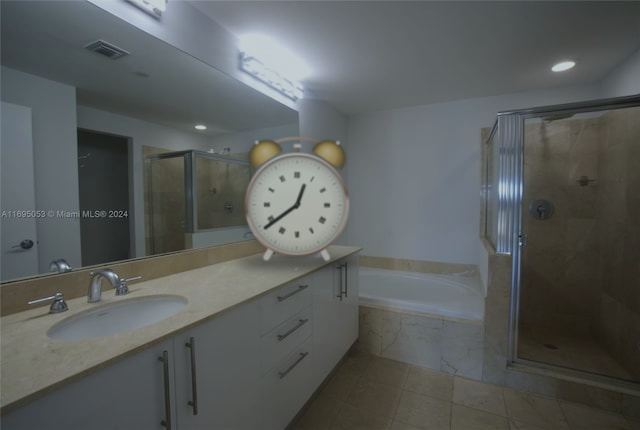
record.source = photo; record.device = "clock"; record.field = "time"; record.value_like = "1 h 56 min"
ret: 12 h 39 min
